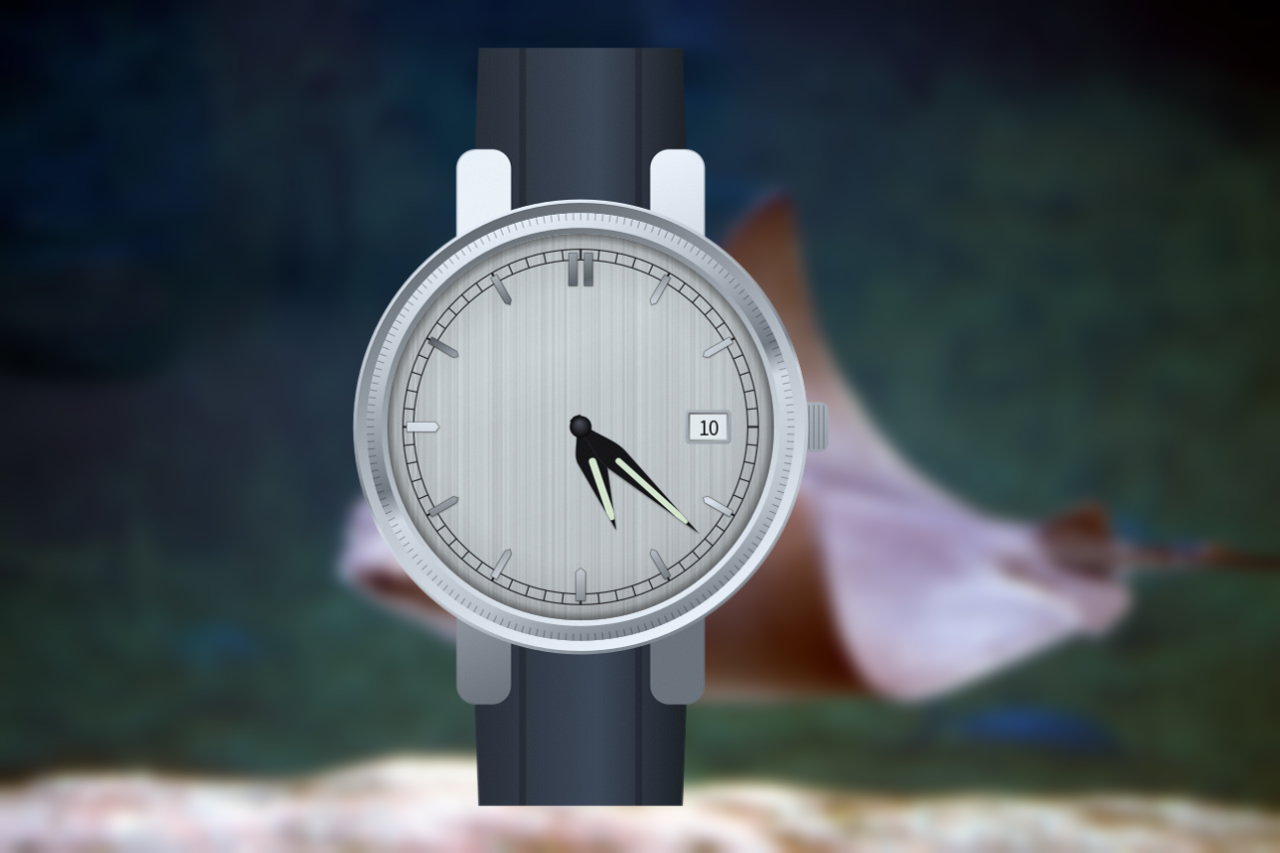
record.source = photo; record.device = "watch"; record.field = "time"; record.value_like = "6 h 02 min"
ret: 5 h 22 min
